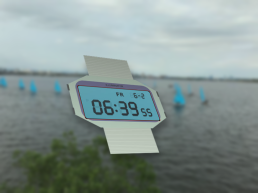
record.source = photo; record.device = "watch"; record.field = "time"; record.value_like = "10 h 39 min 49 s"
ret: 6 h 39 min 55 s
